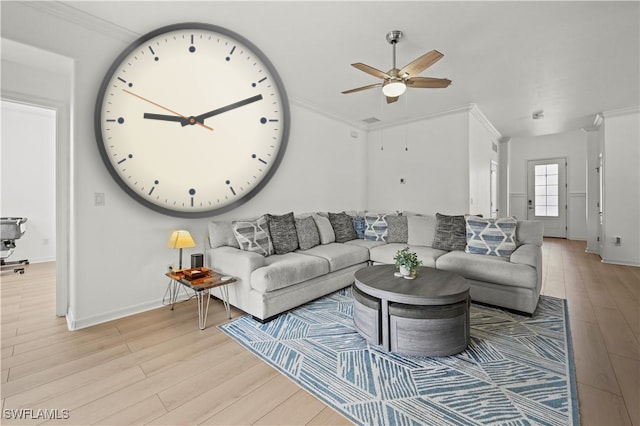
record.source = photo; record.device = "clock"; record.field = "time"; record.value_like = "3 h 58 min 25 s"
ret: 9 h 11 min 49 s
